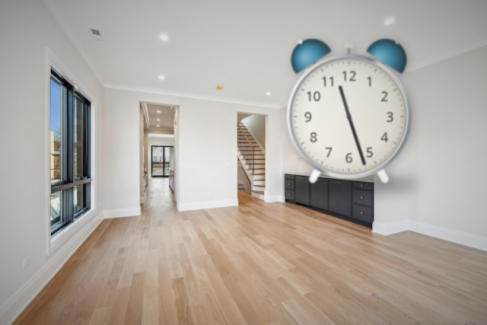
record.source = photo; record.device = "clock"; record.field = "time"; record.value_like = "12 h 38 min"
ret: 11 h 27 min
